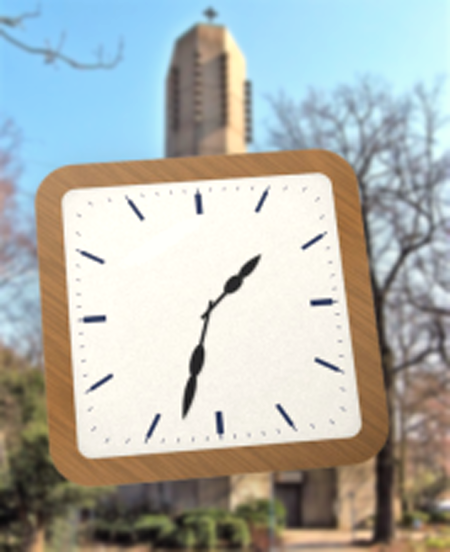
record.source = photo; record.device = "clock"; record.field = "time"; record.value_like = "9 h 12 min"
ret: 1 h 33 min
